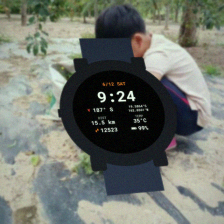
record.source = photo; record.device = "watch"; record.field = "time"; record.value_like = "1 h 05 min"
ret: 9 h 24 min
